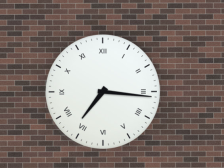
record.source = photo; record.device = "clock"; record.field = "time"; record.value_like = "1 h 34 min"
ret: 7 h 16 min
